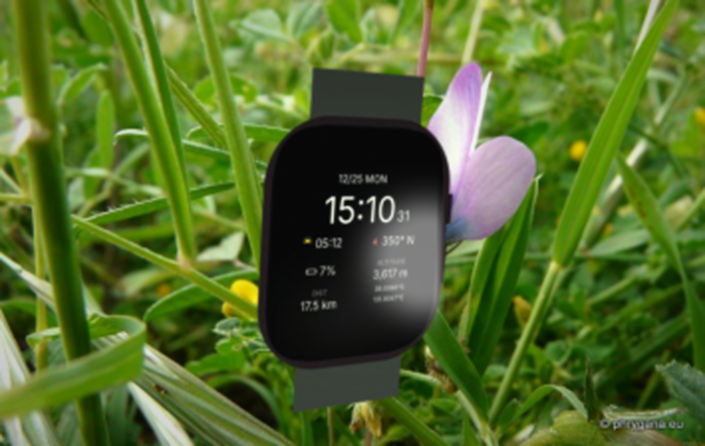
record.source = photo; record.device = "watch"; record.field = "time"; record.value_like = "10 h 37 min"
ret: 15 h 10 min
